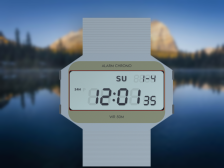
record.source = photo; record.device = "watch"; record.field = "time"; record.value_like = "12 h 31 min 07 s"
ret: 12 h 01 min 35 s
